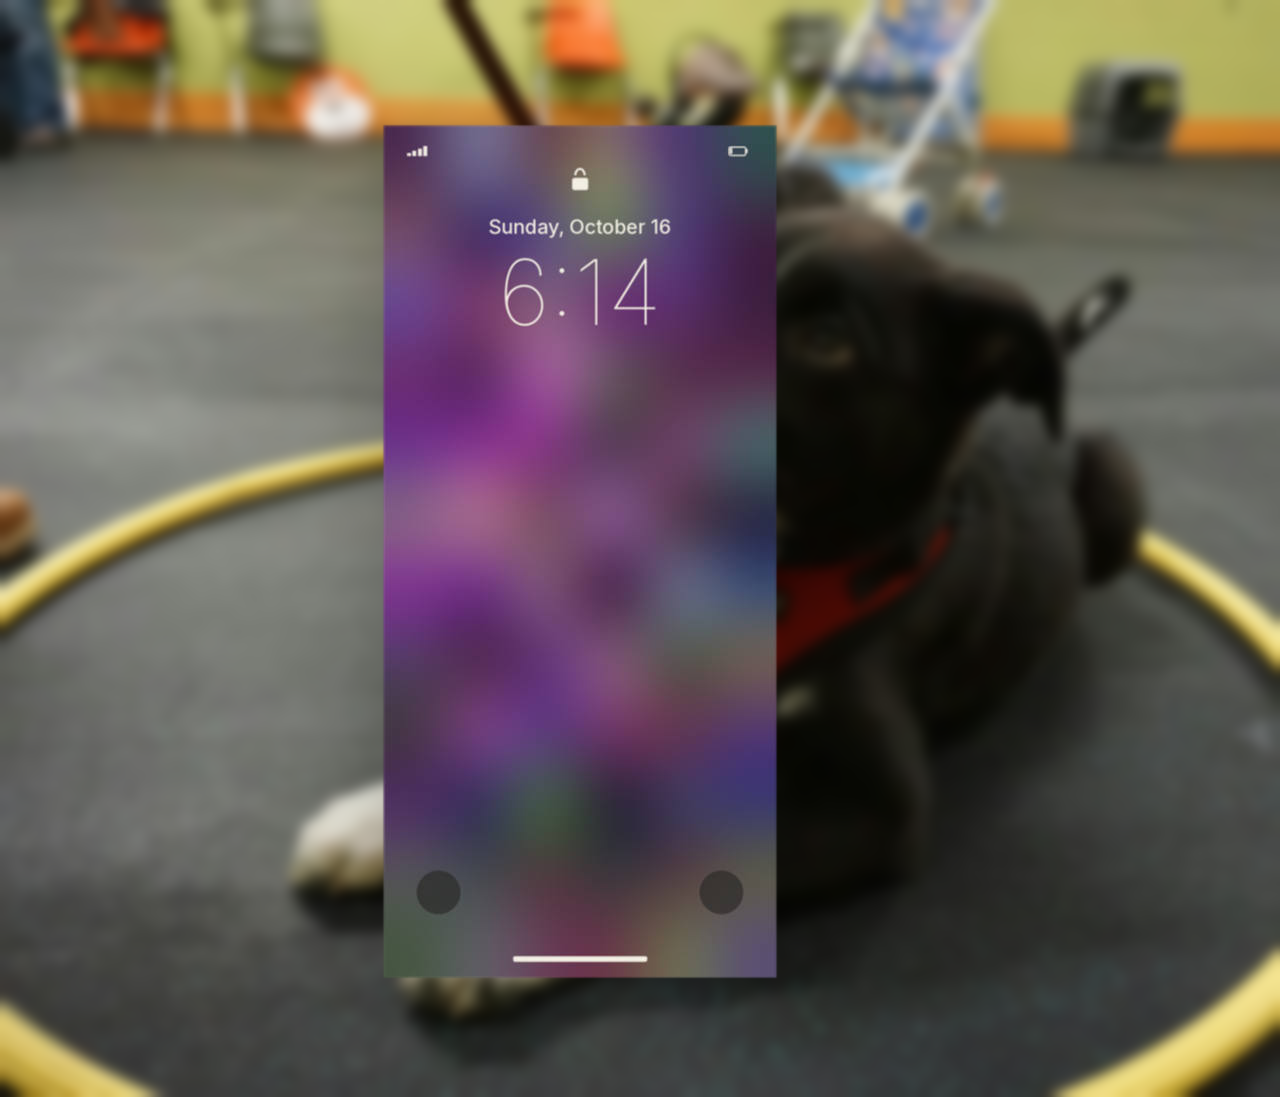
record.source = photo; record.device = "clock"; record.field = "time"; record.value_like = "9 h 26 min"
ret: 6 h 14 min
